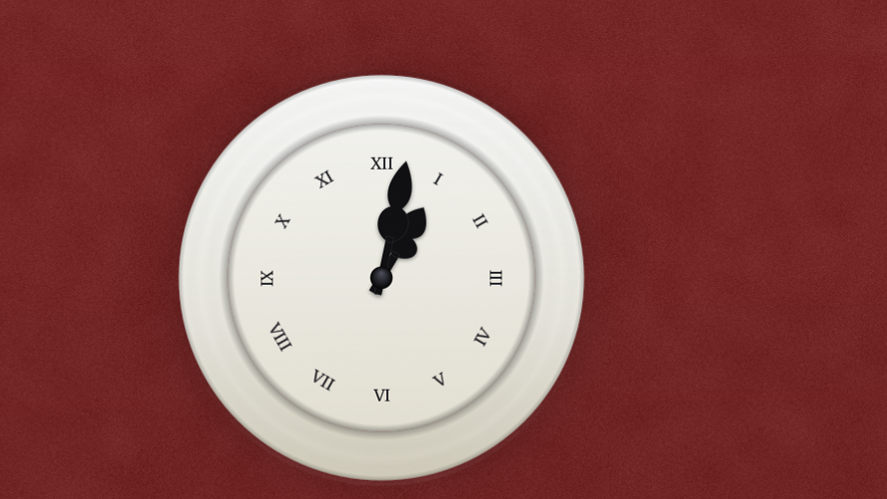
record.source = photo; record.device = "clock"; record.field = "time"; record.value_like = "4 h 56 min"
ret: 1 h 02 min
